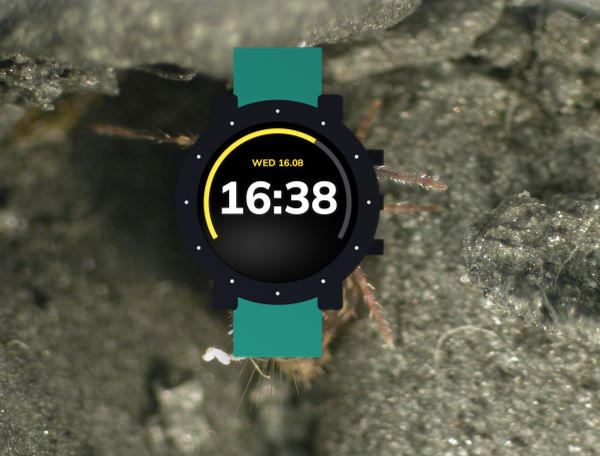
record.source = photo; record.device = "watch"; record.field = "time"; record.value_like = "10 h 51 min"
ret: 16 h 38 min
